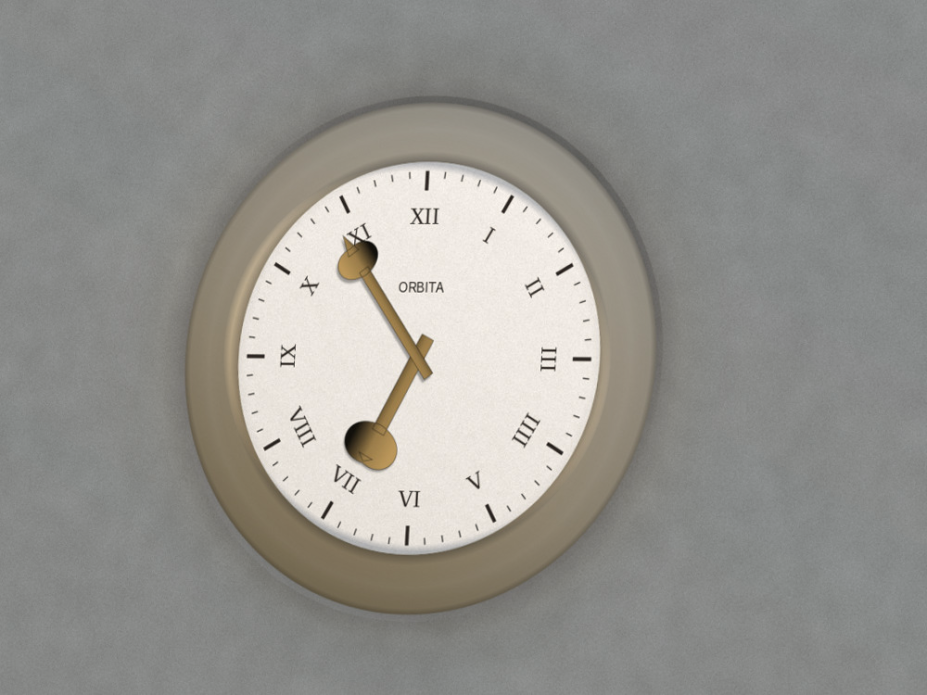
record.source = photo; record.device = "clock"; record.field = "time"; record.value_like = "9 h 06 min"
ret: 6 h 54 min
